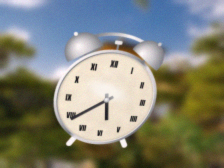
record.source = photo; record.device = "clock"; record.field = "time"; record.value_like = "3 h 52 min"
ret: 5 h 39 min
